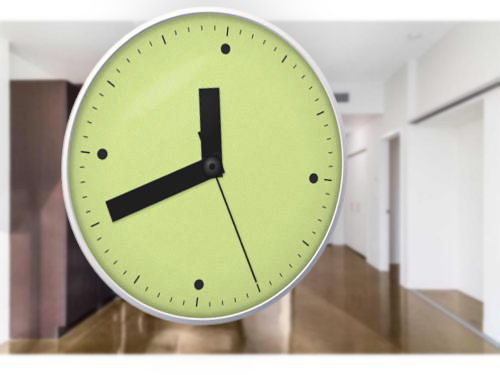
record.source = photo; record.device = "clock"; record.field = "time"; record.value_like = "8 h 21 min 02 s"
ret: 11 h 40 min 25 s
